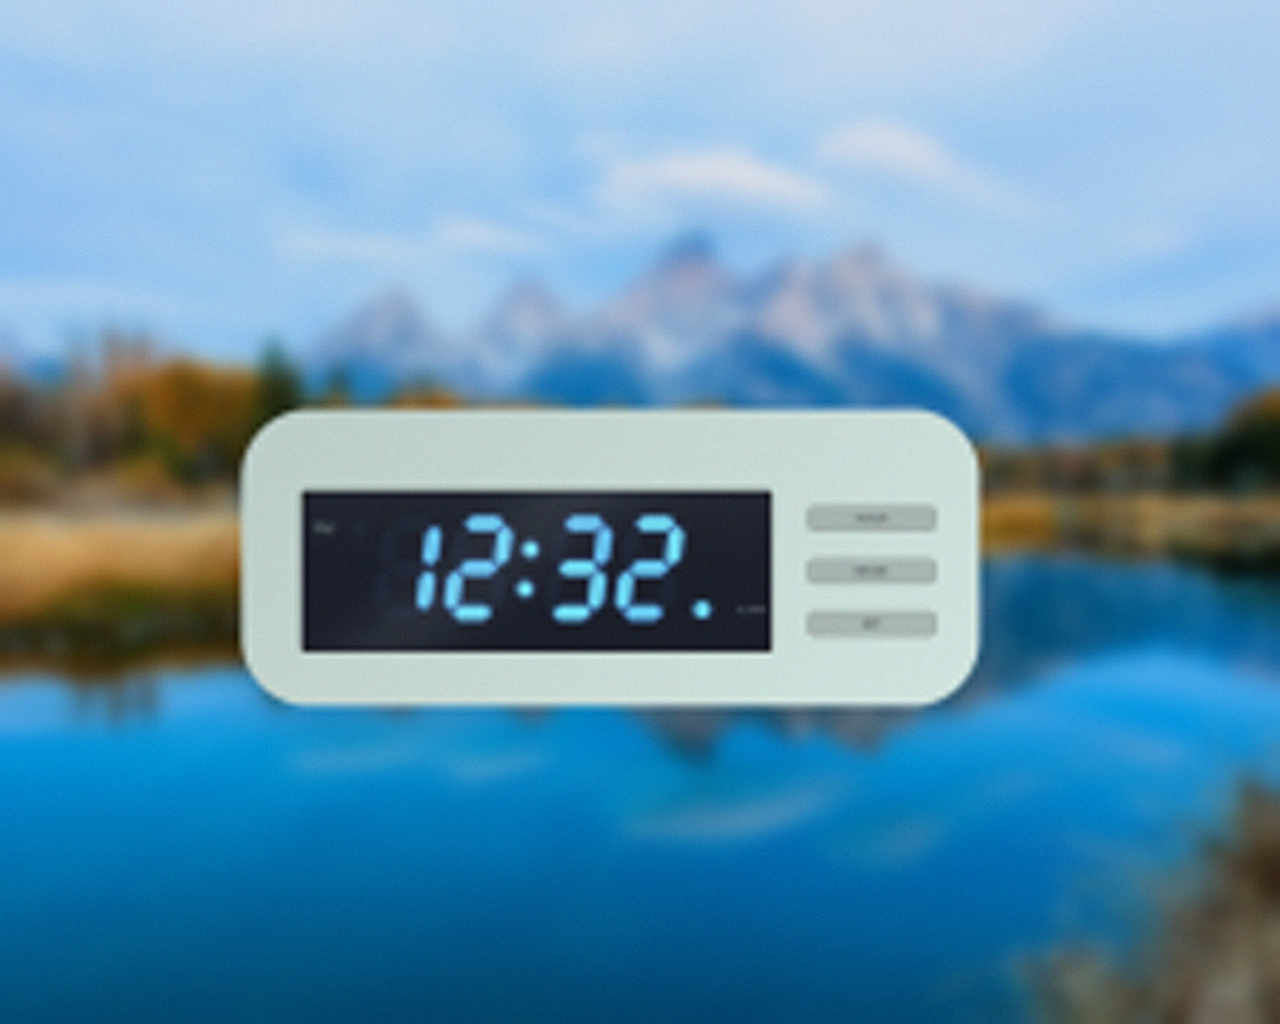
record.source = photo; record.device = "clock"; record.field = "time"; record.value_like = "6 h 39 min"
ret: 12 h 32 min
